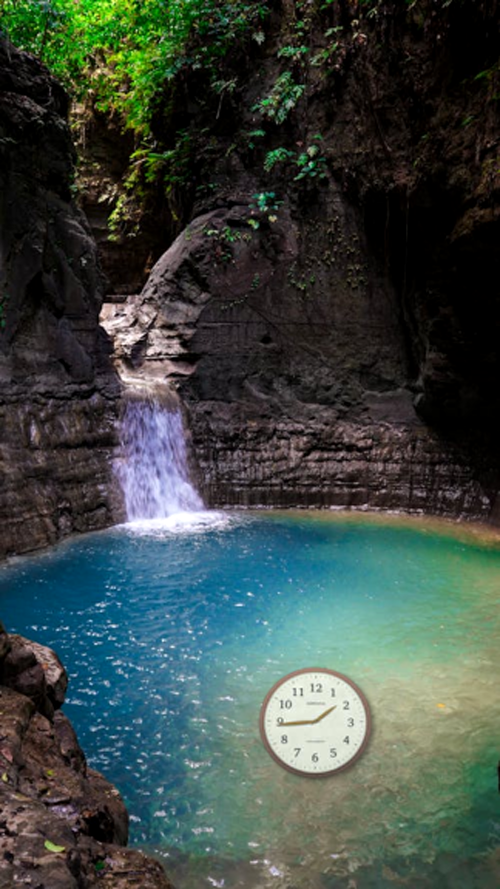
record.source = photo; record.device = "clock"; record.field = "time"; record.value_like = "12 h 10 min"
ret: 1 h 44 min
